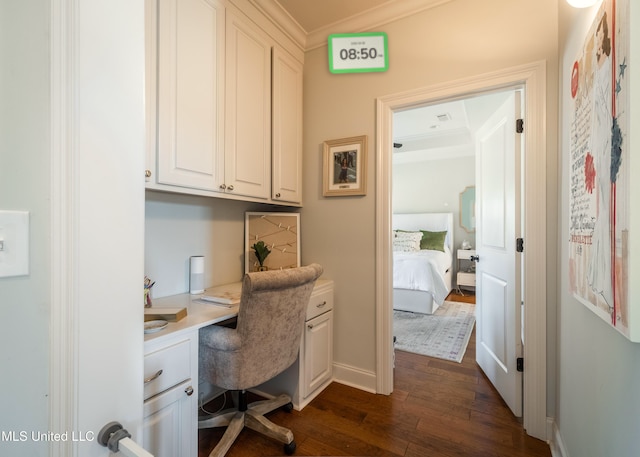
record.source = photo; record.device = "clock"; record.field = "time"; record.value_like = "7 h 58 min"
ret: 8 h 50 min
